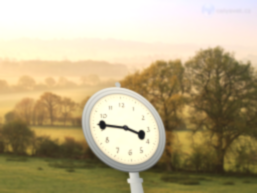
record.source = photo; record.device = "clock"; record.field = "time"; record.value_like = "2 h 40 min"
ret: 3 h 46 min
